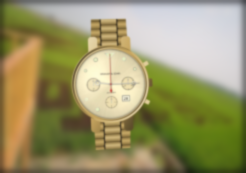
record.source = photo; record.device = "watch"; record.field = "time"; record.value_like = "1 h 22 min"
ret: 9 h 15 min
